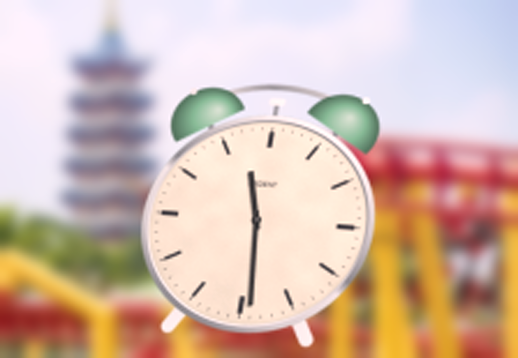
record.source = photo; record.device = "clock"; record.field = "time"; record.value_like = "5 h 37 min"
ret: 11 h 29 min
